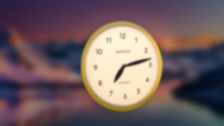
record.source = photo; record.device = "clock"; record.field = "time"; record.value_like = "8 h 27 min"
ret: 7 h 13 min
